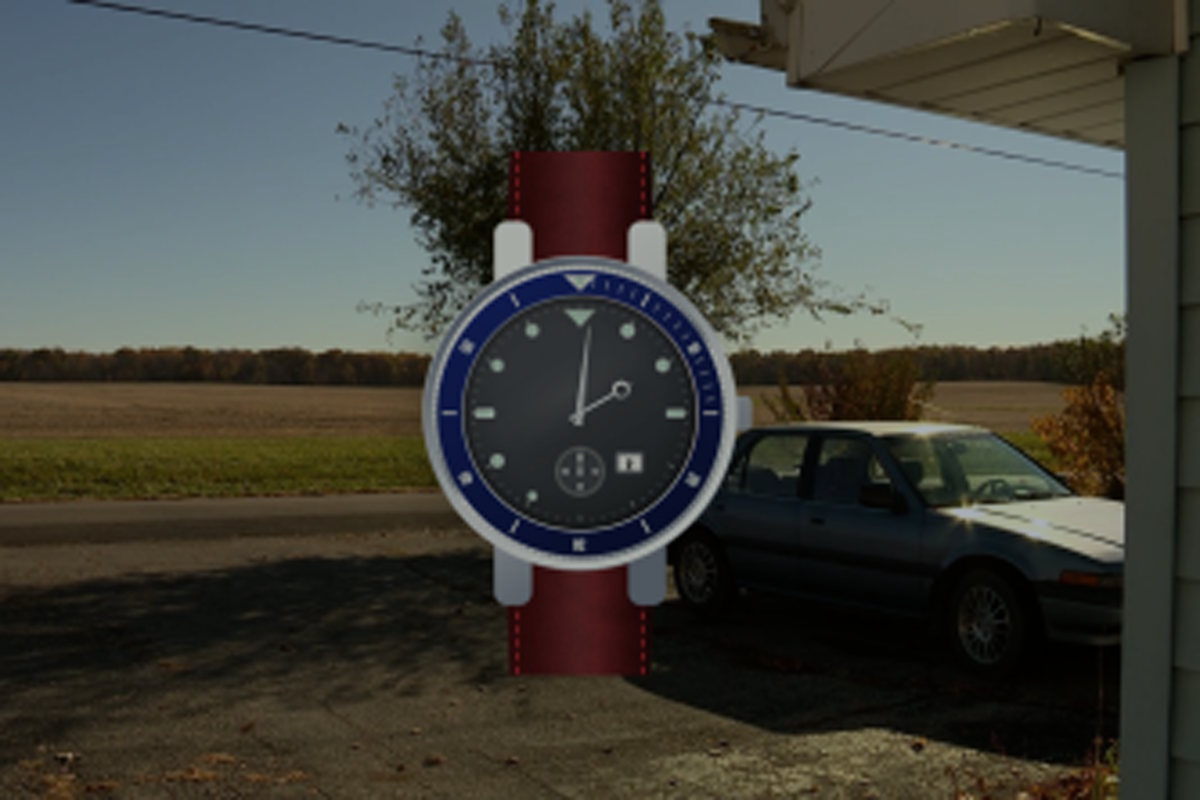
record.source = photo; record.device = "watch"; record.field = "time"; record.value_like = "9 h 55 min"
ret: 2 h 01 min
